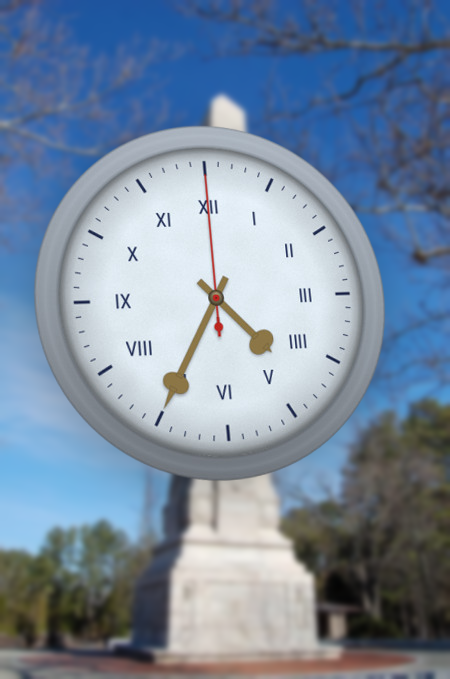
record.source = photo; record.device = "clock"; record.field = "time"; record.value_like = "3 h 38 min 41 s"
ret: 4 h 35 min 00 s
